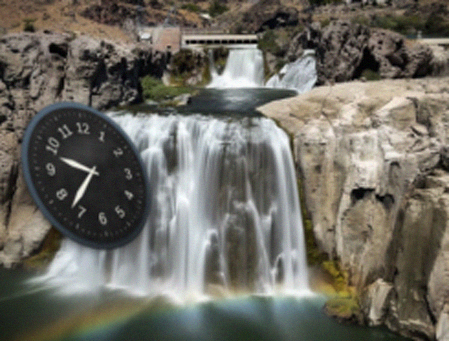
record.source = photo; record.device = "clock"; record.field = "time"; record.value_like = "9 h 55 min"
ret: 9 h 37 min
